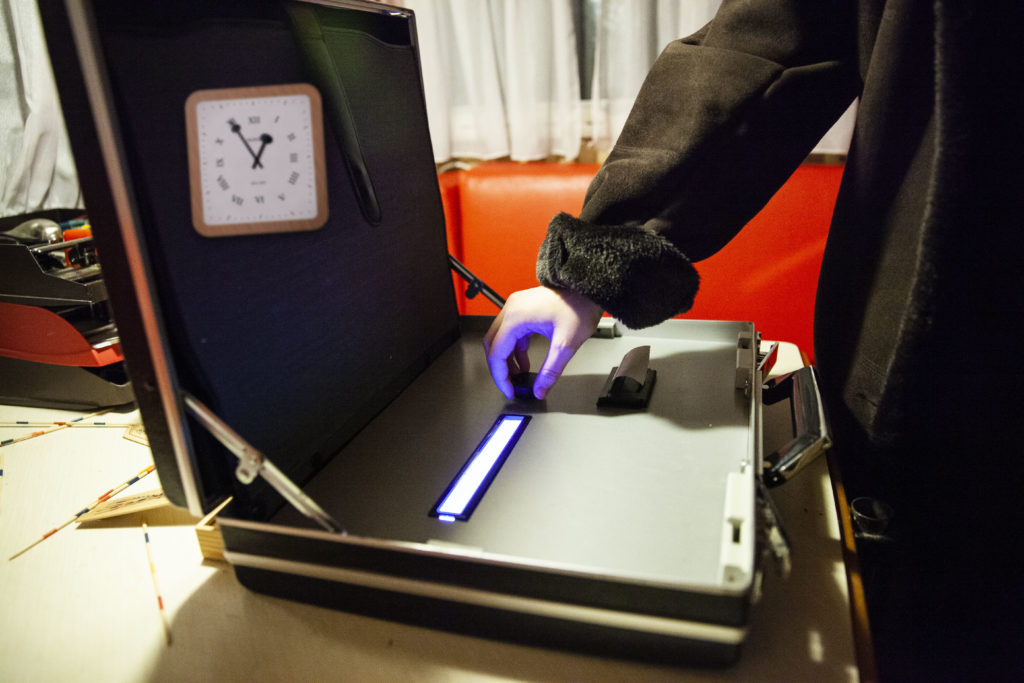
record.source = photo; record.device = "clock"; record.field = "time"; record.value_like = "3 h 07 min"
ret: 12 h 55 min
